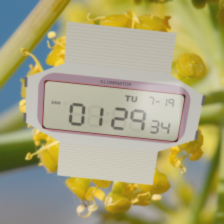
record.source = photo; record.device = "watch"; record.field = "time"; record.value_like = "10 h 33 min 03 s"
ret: 1 h 29 min 34 s
